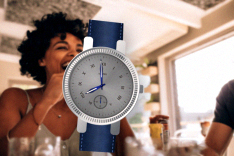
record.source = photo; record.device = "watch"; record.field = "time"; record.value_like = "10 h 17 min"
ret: 7 h 59 min
